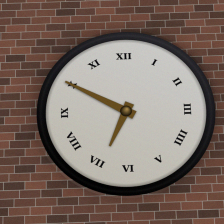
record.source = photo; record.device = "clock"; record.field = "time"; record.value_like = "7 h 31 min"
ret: 6 h 50 min
